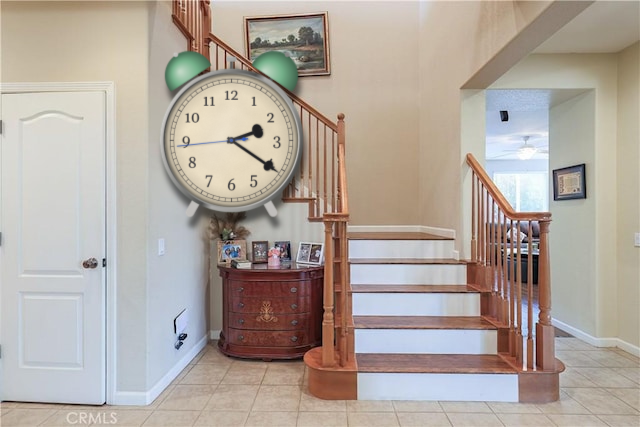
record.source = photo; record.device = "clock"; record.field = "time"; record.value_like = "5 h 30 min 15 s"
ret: 2 h 20 min 44 s
